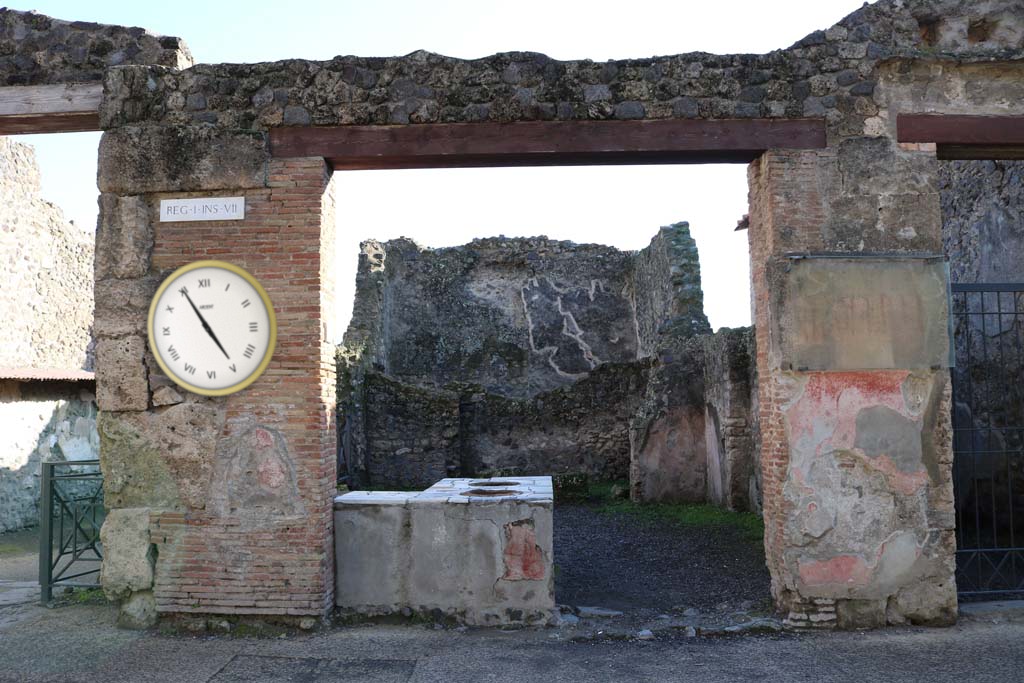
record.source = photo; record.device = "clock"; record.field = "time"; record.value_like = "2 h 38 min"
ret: 4 h 55 min
